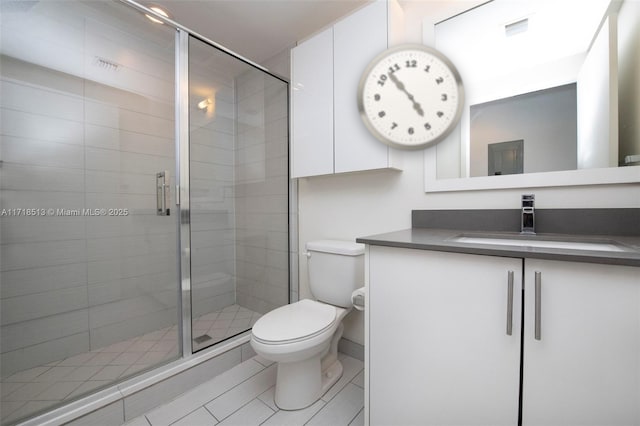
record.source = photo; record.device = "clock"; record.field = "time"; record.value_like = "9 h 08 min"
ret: 4 h 53 min
